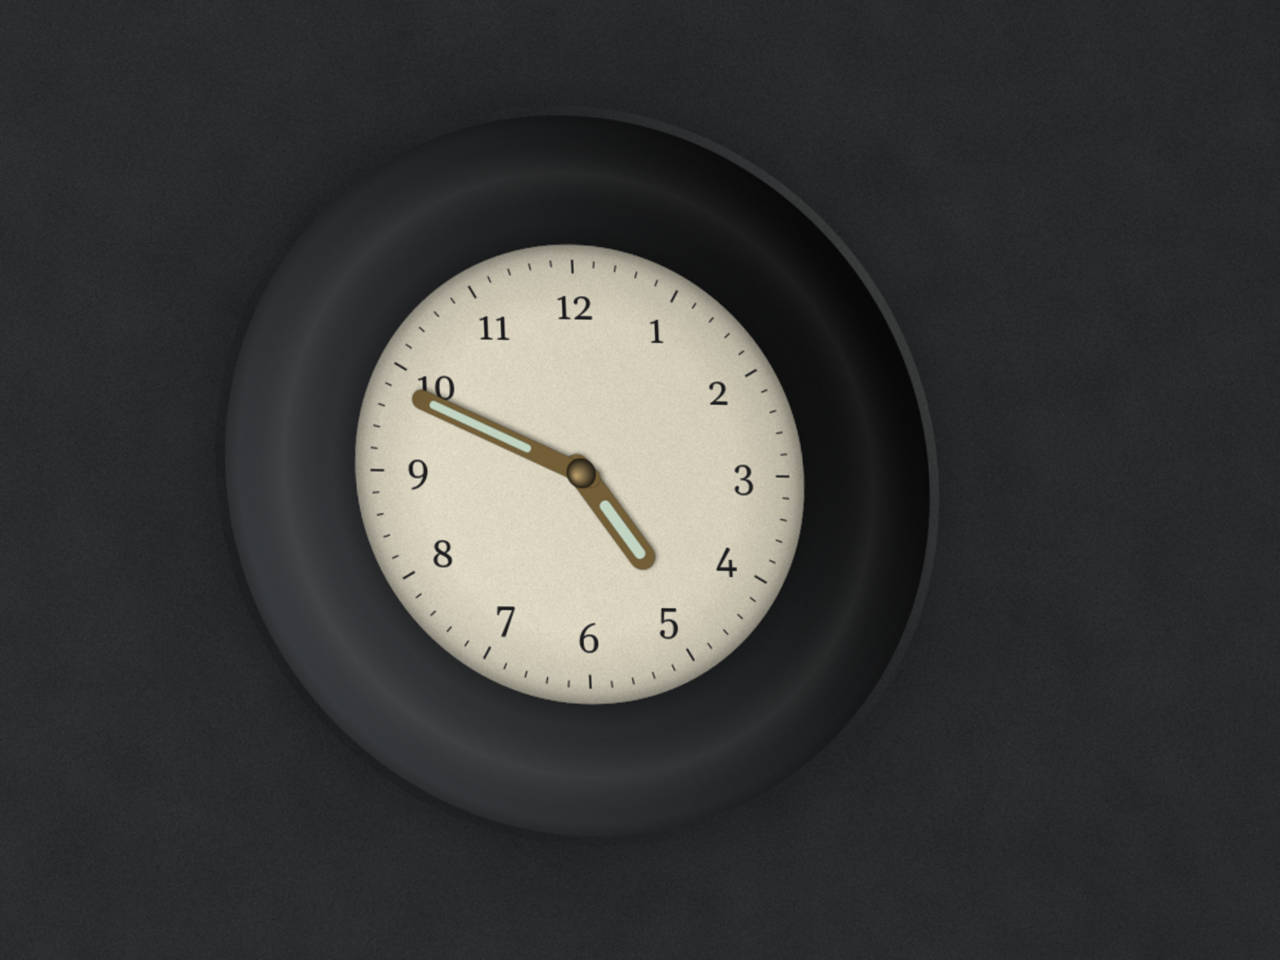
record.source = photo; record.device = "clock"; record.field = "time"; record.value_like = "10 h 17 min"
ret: 4 h 49 min
